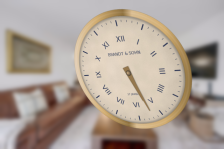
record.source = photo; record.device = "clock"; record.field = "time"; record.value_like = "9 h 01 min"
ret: 5 h 27 min
